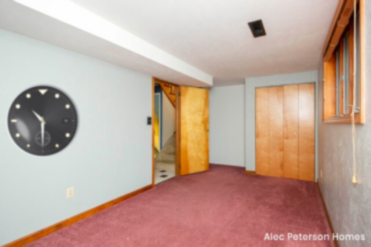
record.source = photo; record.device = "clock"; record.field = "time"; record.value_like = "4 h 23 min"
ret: 10 h 30 min
